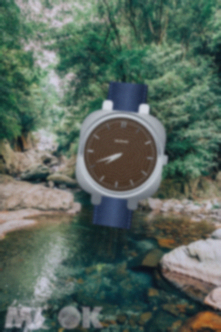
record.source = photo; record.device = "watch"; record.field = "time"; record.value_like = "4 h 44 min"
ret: 7 h 41 min
